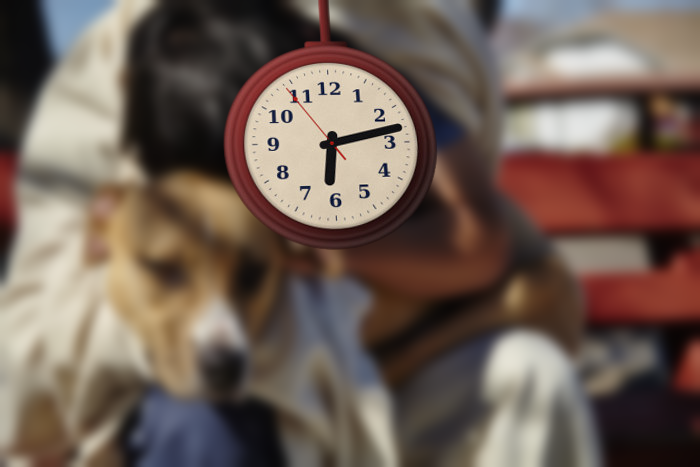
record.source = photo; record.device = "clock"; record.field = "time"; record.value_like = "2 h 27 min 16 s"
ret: 6 h 12 min 54 s
